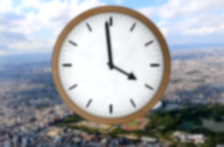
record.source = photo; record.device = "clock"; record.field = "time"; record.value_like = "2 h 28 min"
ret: 3 h 59 min
